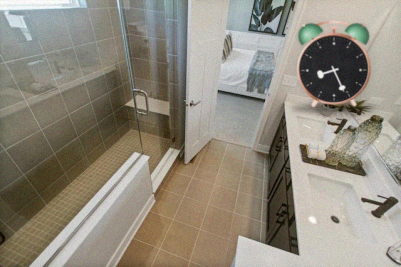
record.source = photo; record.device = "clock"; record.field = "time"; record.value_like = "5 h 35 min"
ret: 8 h 26 min
